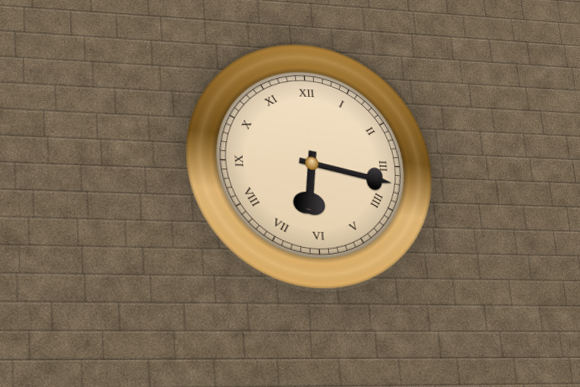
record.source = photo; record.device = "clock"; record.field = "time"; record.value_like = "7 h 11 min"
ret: 6 h 17 min
